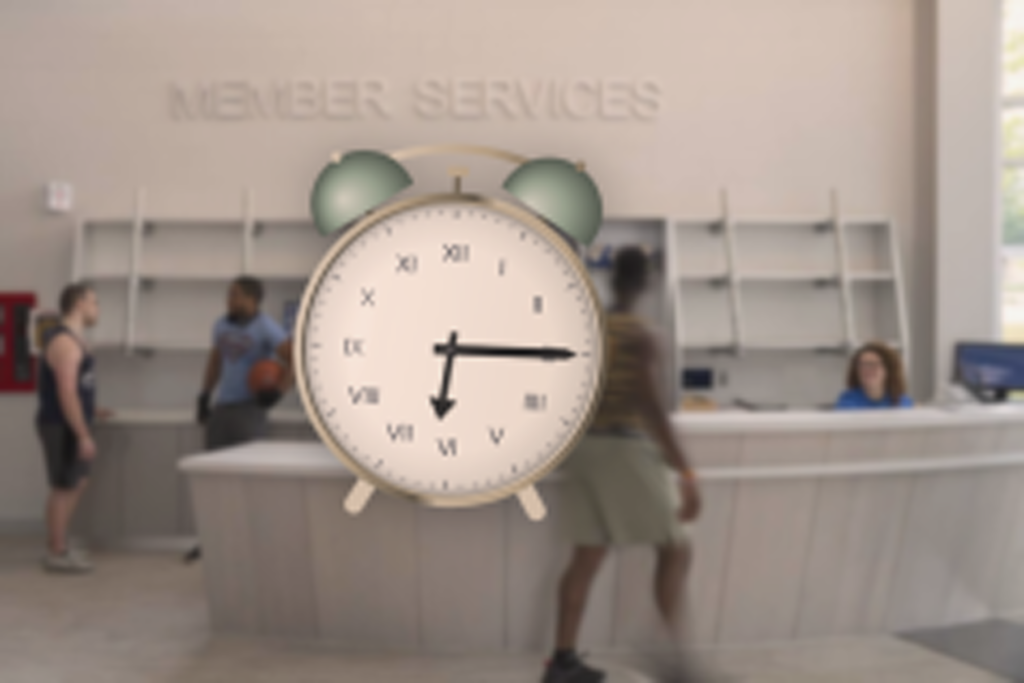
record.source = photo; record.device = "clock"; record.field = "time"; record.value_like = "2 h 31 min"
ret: 6 h 15 min
